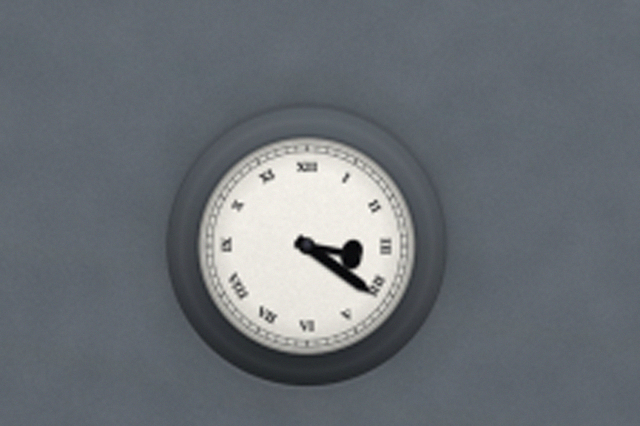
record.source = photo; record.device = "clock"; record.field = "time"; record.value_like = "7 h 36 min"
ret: 3 h 21 min
